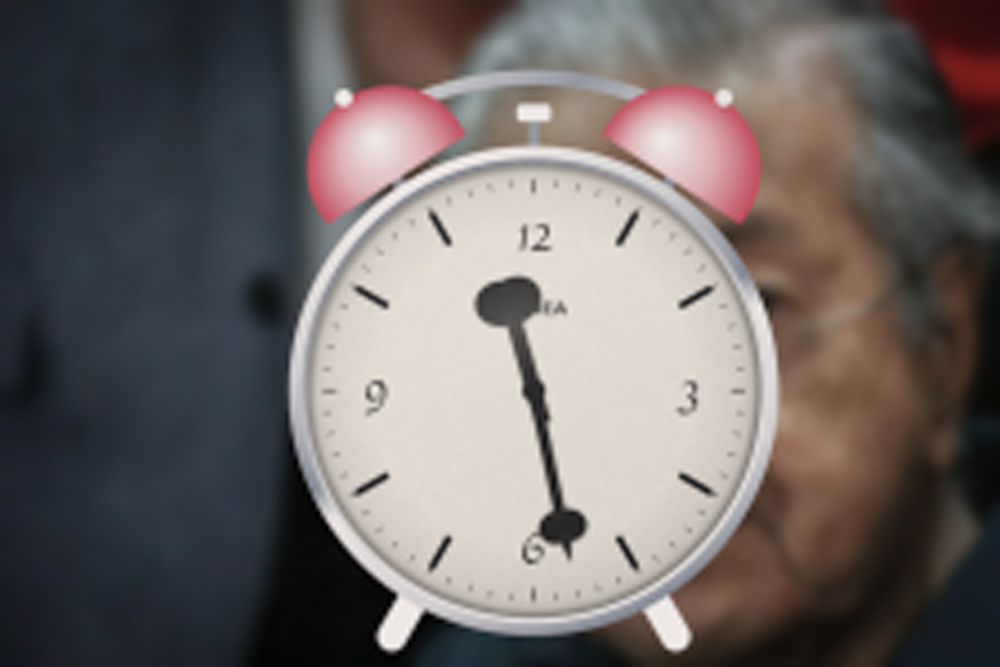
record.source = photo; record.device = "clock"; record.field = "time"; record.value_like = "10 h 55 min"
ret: 11 h 28 min
